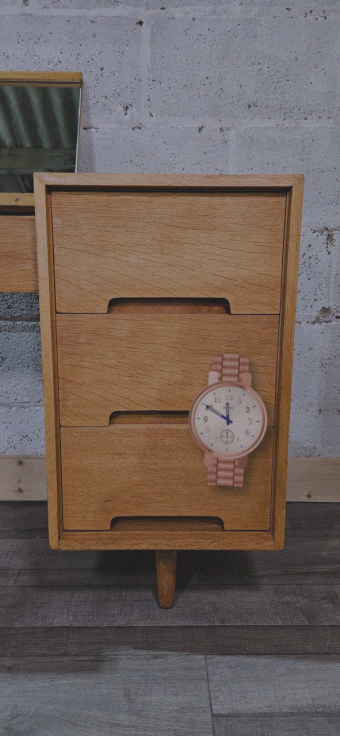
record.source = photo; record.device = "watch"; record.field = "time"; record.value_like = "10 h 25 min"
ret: 11 h 50 min
